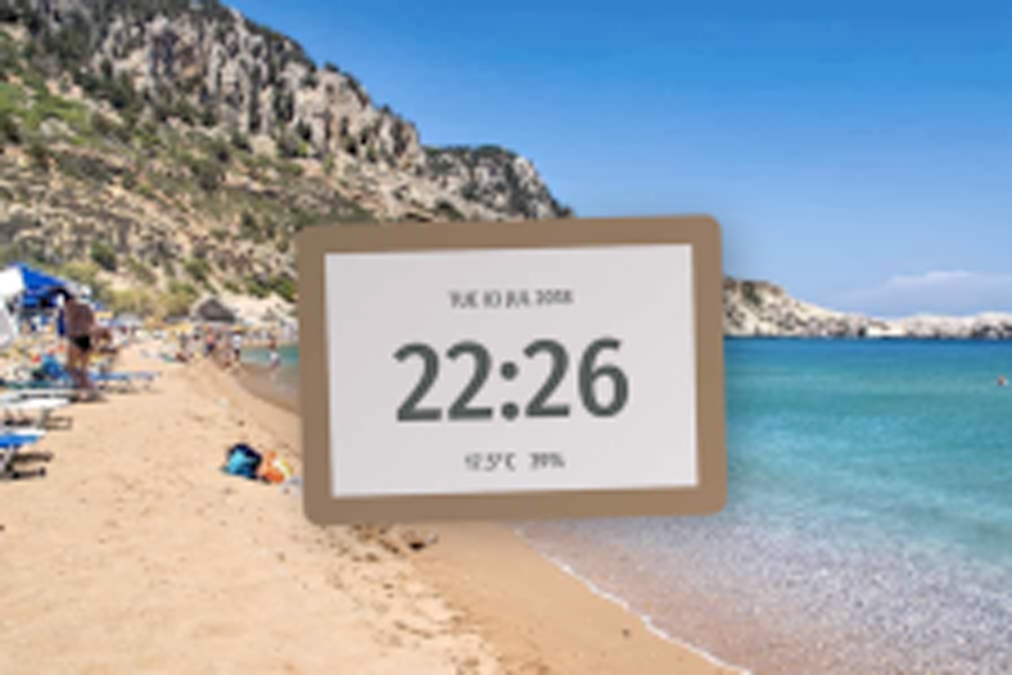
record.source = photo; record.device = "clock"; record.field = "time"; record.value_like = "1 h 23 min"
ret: 22 h 26 min
